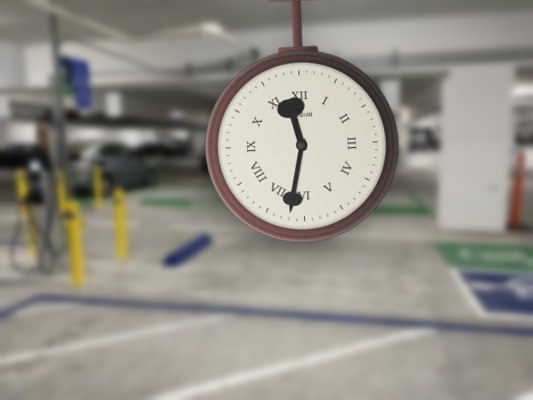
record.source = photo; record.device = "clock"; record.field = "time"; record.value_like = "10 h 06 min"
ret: 11 h 32 min
